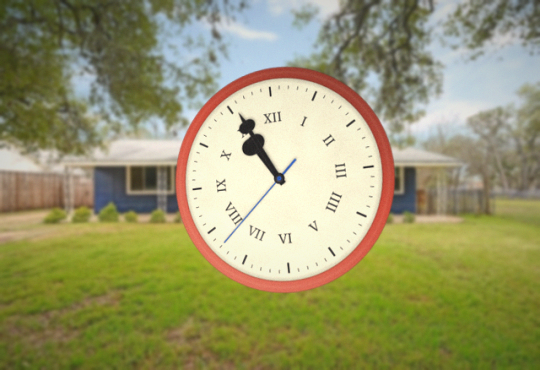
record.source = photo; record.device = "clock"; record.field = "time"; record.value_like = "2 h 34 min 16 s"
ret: 10 h 55 min 38 s
